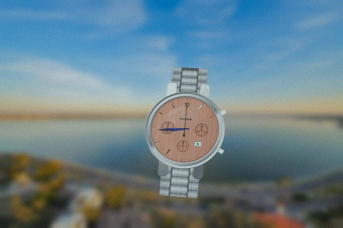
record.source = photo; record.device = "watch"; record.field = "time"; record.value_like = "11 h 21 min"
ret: 8 h 44 min
